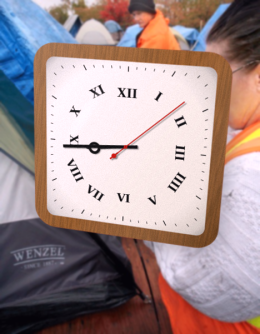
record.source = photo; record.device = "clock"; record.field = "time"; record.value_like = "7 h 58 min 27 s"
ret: 8 h 44 min 08 s
